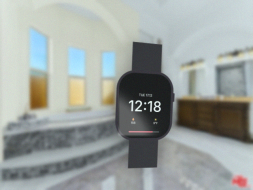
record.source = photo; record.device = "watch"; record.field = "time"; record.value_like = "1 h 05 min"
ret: 12 h 18 min
